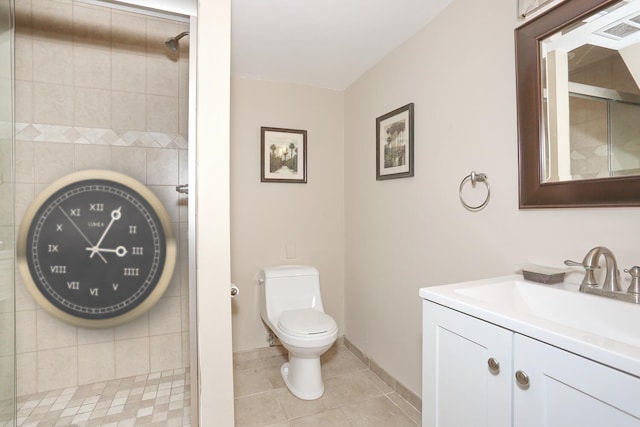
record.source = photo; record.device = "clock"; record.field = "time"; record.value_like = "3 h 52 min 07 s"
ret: 3 h 04 min 53 s
